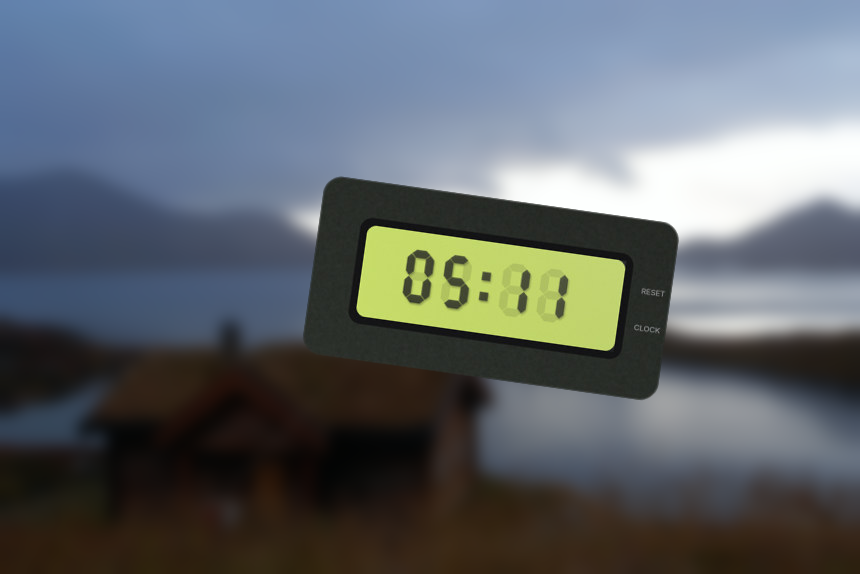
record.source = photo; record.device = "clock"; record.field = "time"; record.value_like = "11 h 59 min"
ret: 5 h 11 min
